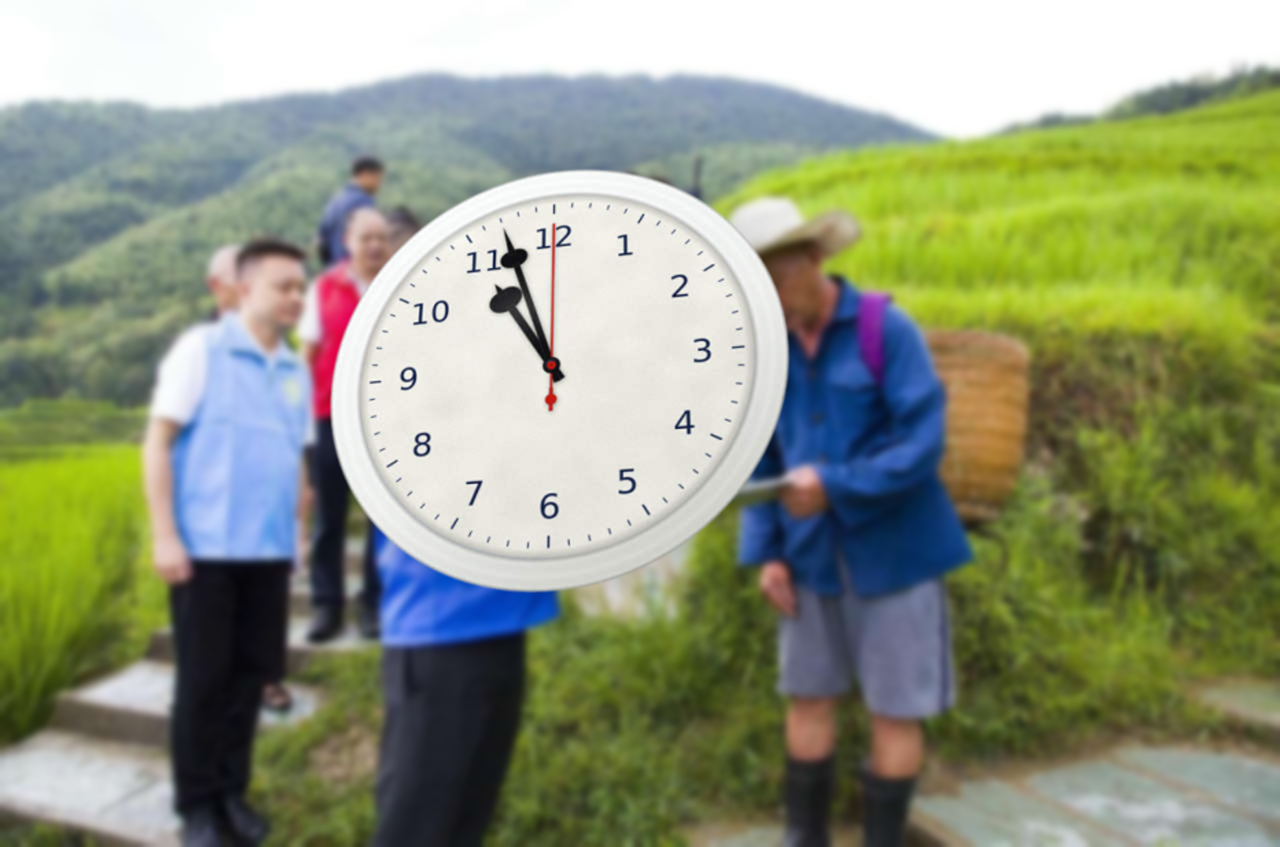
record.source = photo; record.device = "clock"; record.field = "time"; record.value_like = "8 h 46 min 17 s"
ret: 10 h 57 min 00 s
